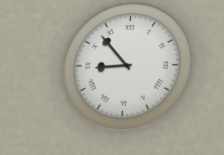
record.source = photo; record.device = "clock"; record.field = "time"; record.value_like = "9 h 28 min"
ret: 8 h 53 min
